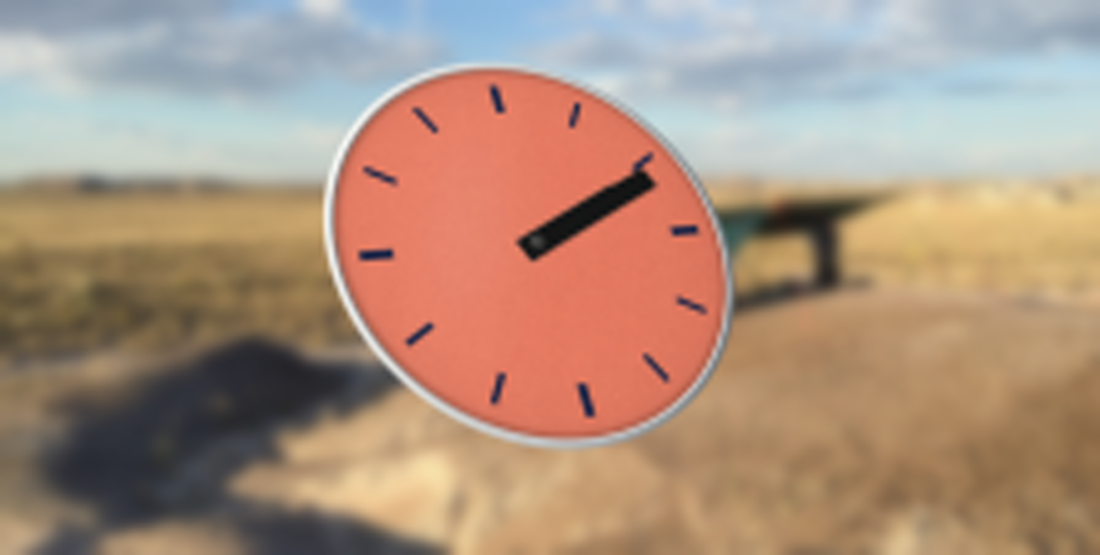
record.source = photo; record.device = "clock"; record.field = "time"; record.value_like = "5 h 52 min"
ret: 2 h 11 min
